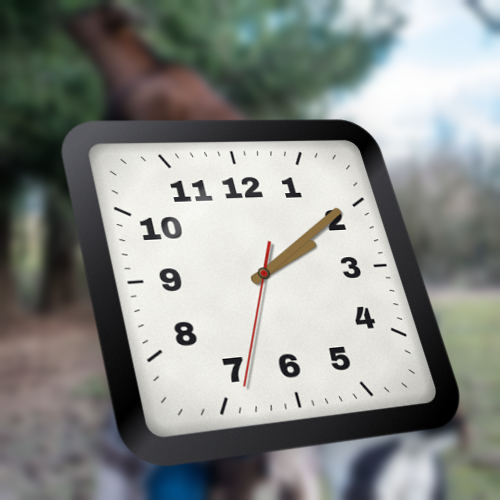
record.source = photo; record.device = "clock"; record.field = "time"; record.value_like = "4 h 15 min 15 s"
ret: 2 h 09 min 34 s
